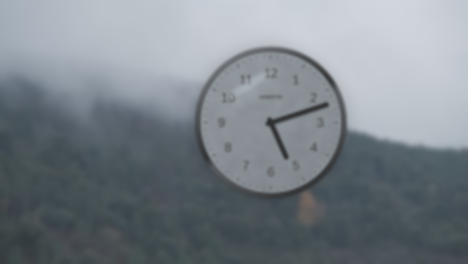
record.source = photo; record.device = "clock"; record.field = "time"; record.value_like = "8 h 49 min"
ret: 5 h 12 min
